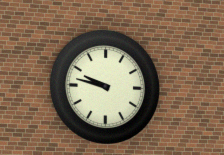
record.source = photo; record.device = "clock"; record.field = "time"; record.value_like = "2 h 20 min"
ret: 9 h 47 min
